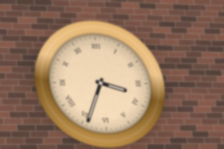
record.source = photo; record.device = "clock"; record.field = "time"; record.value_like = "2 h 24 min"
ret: 3 h 34 min
